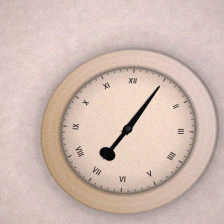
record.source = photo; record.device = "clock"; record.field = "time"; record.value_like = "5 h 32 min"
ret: 7 h 05 min
